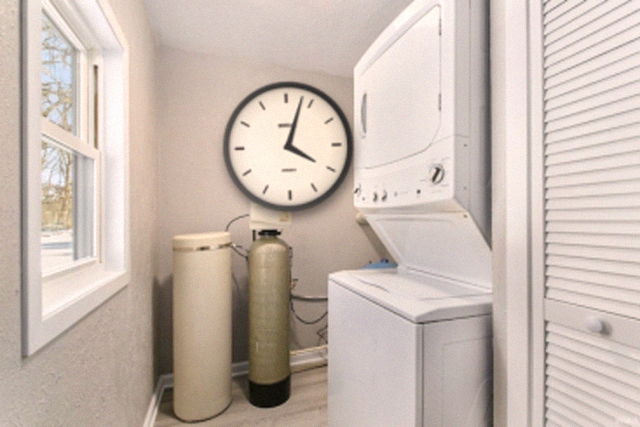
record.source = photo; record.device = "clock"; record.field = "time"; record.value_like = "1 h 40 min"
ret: 4 h 03 min
